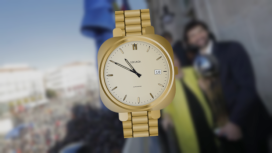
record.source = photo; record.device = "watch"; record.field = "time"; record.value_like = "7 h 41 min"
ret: 10 h 50 min
